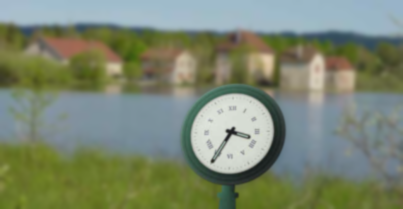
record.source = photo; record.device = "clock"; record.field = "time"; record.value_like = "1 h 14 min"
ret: 3 h 35 min
